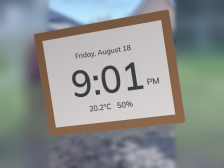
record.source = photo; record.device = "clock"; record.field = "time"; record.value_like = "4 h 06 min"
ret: 9 h 01 min
